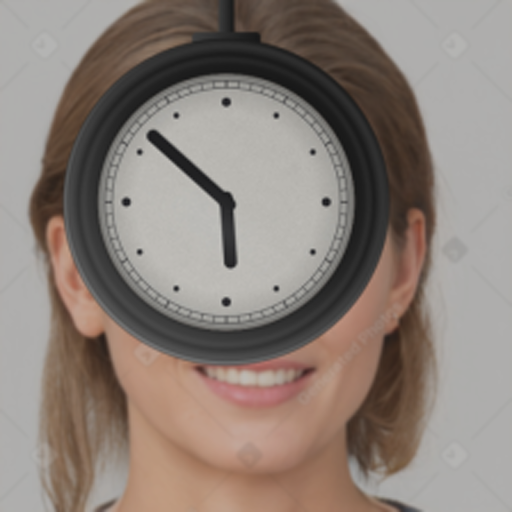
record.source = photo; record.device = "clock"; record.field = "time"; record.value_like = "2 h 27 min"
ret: 5 h 52 min
